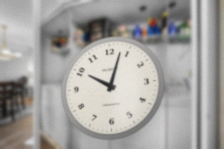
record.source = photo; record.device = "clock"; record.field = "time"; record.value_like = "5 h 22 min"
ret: 10 h 03 min
